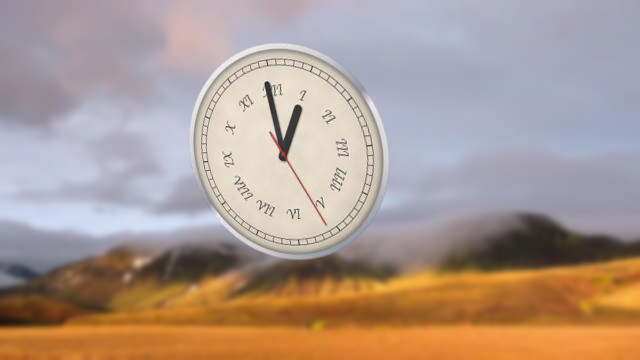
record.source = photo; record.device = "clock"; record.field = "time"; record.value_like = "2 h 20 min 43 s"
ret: 12 h 59 min 26 s
